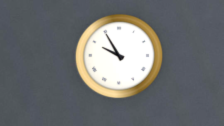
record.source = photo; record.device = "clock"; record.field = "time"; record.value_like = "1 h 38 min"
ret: 9 h 55 min
